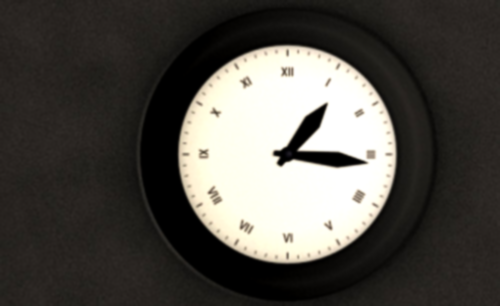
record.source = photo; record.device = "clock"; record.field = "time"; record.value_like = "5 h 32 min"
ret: 1 h 16 min
